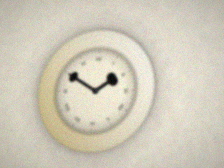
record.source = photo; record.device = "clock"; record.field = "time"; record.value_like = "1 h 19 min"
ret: 1 h 50 min
